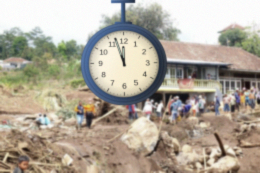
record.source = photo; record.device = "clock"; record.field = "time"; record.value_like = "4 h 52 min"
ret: 11 h 57 min
